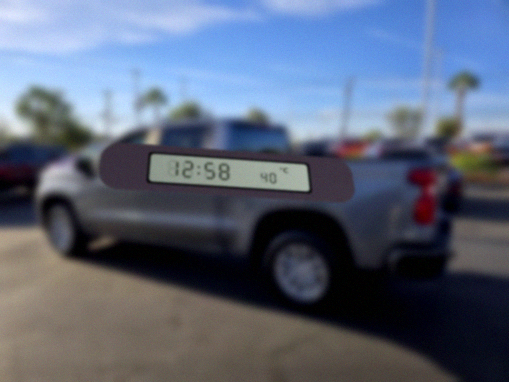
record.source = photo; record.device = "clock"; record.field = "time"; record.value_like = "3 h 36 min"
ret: 12 h 58 min
